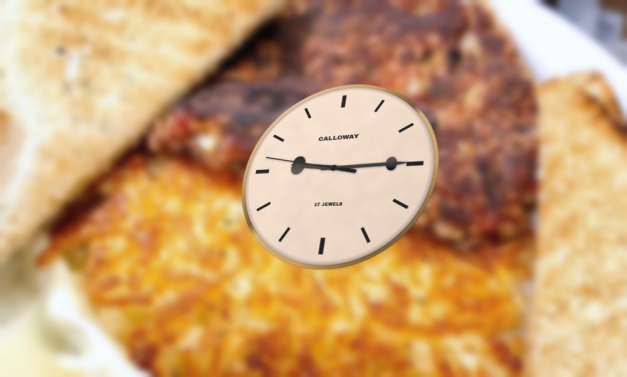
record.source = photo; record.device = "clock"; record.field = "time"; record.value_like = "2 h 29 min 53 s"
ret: 9 h 14 min 47 s
